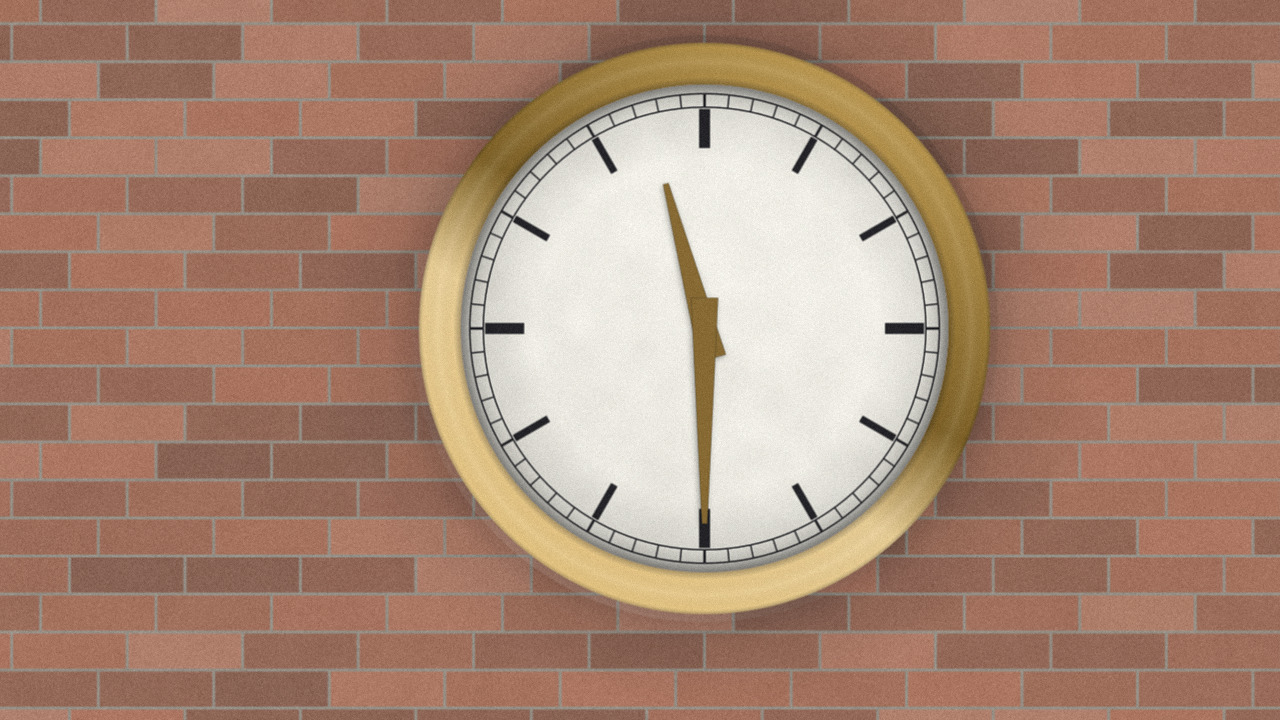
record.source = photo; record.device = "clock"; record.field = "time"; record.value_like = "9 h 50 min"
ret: 11 h 30 min
